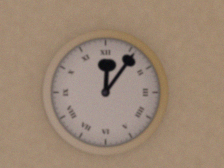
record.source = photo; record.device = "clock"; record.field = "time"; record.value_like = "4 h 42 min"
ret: 12 h 06 min
